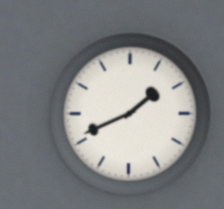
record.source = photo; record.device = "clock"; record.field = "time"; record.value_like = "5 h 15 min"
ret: 1 h 41 min
